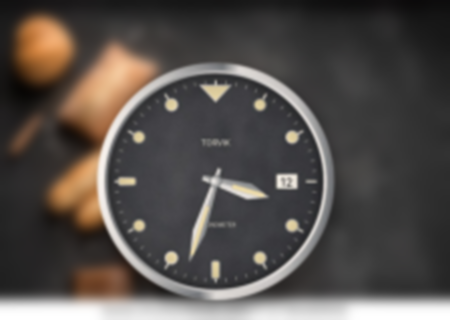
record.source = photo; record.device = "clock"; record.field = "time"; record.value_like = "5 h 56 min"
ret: 3 h 33 min
